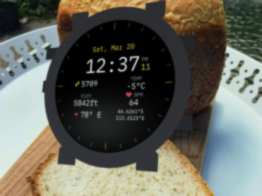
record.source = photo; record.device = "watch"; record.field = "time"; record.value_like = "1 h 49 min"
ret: 12 h 37 min
